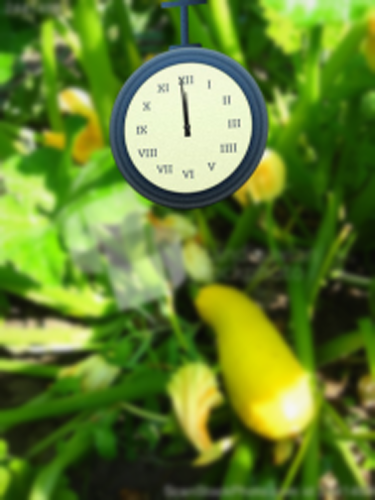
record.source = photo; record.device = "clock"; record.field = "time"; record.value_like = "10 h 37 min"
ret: 11 h 59 min
